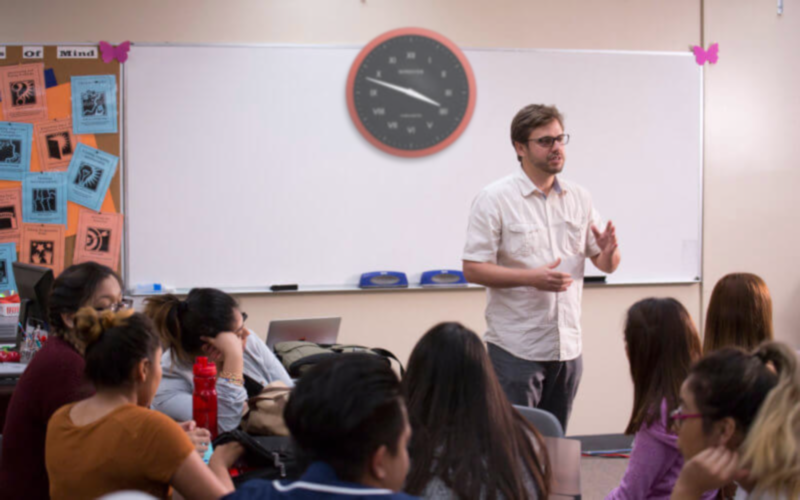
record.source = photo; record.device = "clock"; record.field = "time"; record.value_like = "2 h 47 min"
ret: 3 h 48 min
